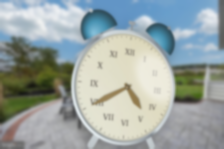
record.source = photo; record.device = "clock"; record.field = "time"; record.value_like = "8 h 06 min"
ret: 4 h 40 min
